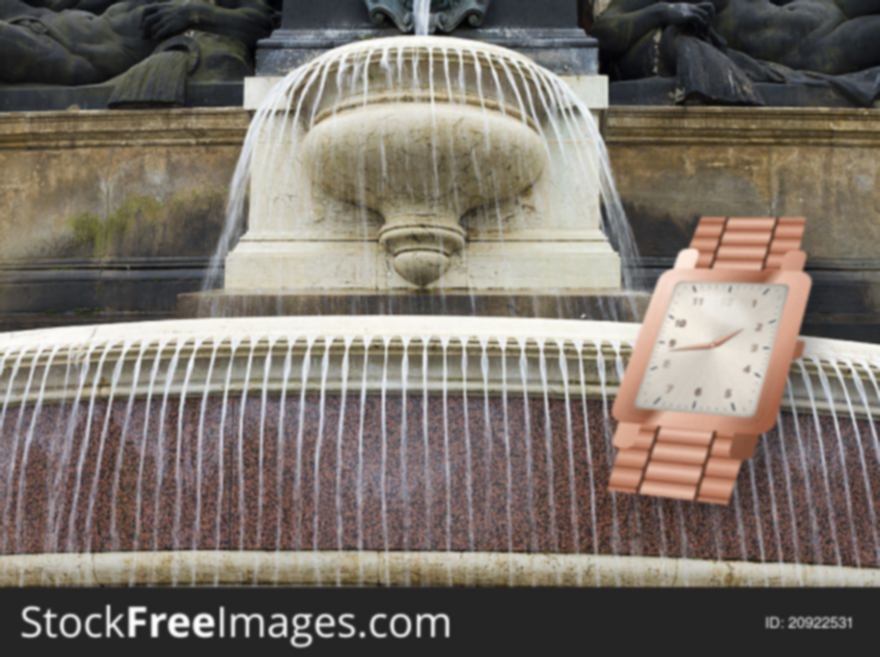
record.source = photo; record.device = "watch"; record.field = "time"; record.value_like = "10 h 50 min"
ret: 1 h 43 min
